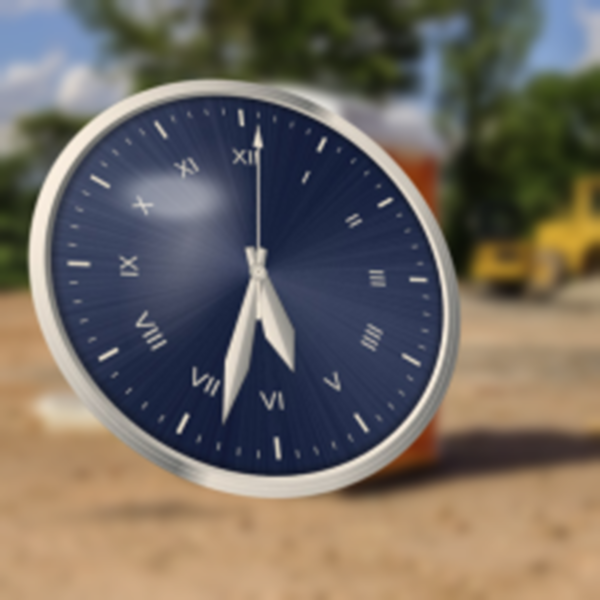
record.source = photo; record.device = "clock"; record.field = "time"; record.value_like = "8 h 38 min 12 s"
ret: 5 h 33 min 01 s
